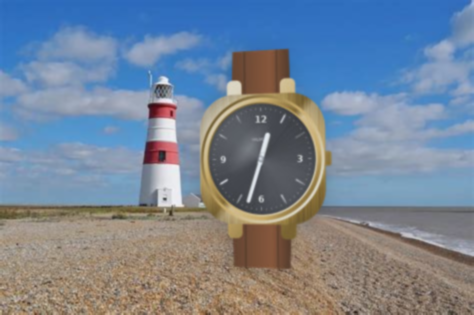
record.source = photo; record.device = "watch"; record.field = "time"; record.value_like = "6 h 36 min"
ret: 12 h 33 min
